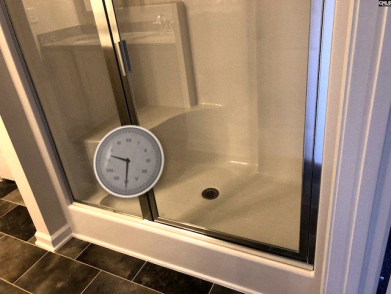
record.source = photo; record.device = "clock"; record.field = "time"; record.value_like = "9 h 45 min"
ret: 9 h 30 min
